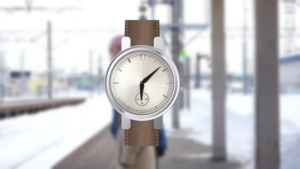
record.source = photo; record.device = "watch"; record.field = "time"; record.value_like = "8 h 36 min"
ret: 6 h 08 min
